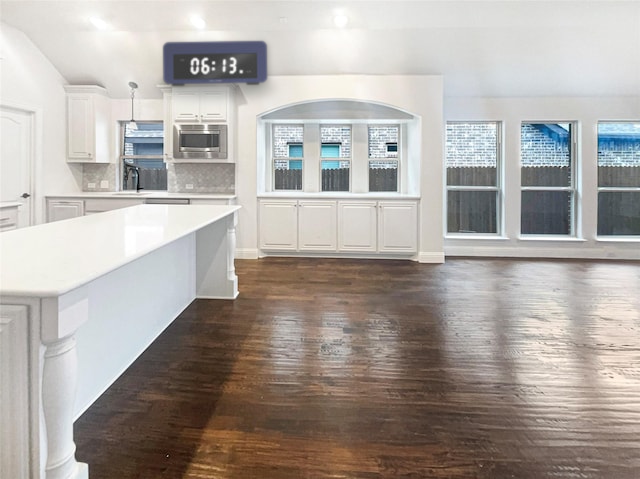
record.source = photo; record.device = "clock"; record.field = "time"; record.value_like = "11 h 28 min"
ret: 6 h 13 min
